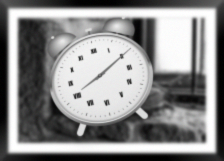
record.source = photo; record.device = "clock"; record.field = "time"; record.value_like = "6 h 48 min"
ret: 8 h 10 min
